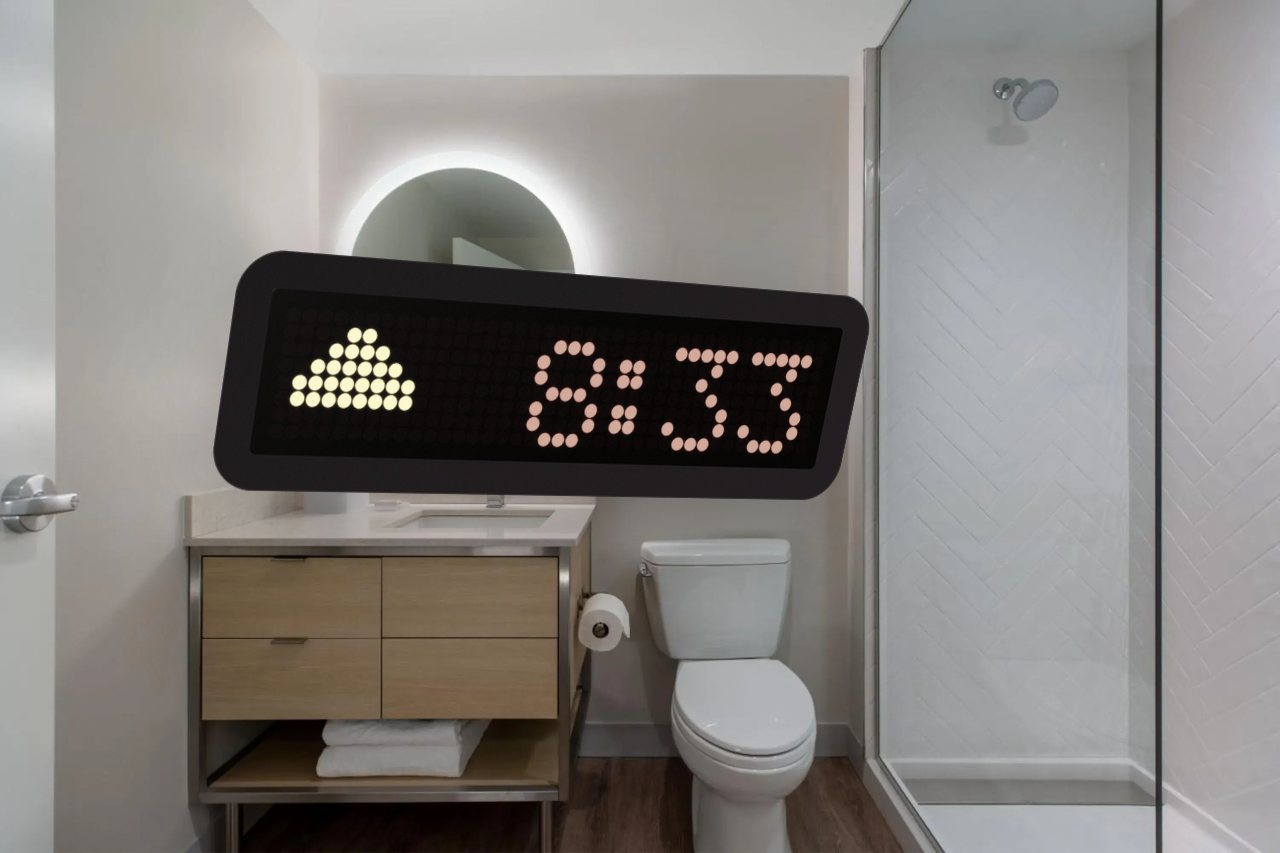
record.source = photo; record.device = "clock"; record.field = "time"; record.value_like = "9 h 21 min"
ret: 8 h 33 min
